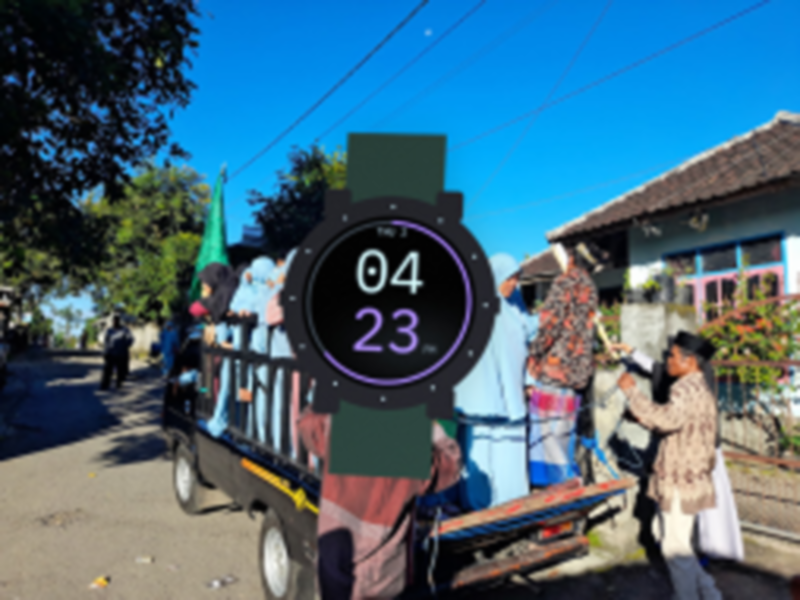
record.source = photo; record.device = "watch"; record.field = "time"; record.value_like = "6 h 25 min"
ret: 4 h 23 min
